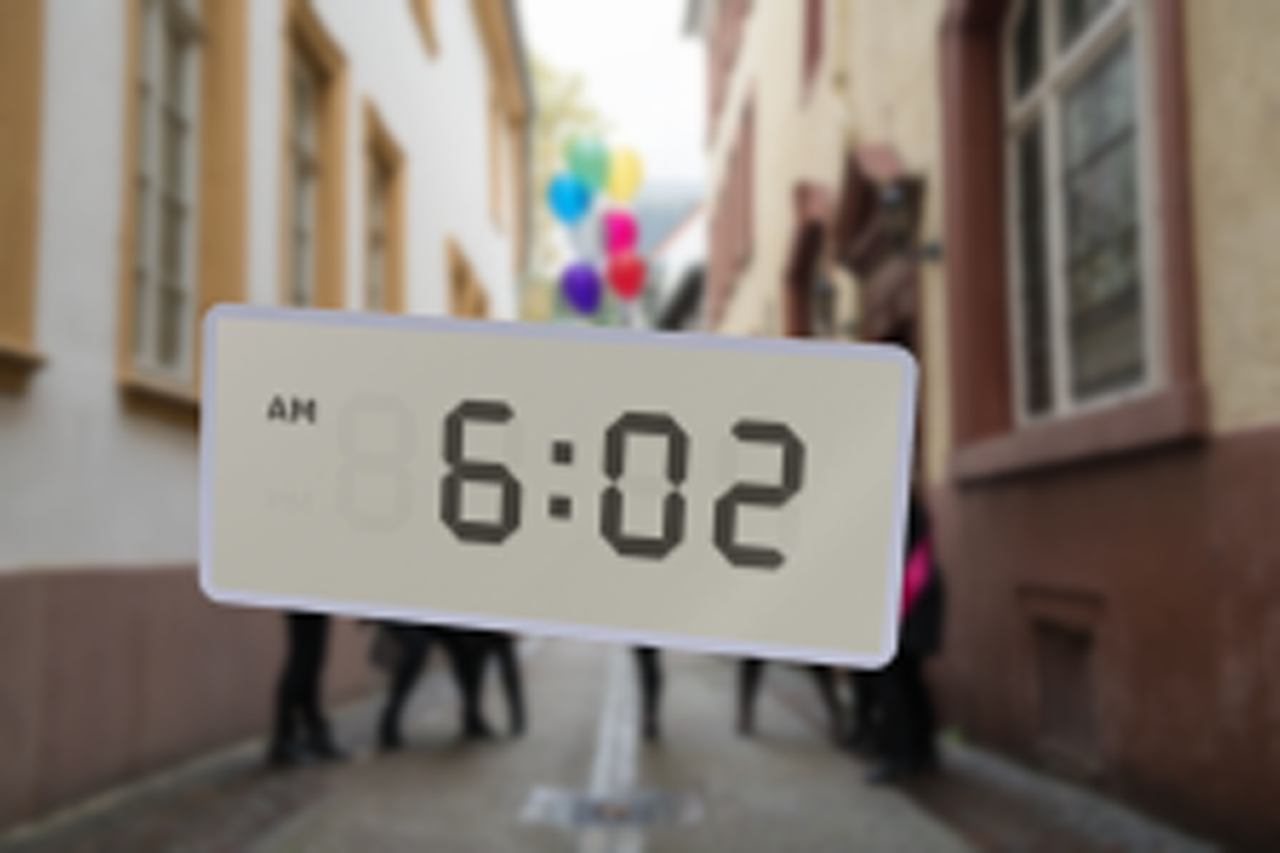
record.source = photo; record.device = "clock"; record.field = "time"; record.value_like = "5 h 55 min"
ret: 6 h 02 min
